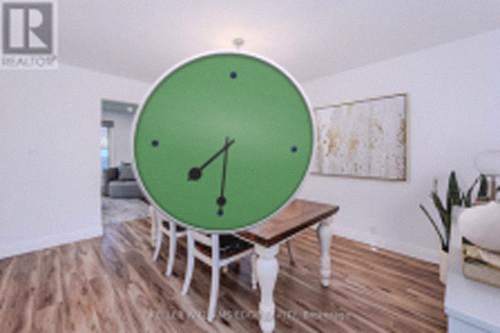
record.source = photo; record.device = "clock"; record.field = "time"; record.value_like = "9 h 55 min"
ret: 7 h 30 min
